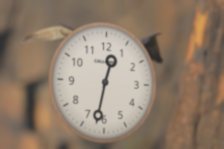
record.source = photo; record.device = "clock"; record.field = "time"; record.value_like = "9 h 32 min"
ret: 12 h 32 min
